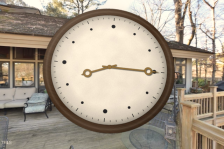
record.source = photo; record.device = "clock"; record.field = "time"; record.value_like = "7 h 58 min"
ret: 8 h 15 min
